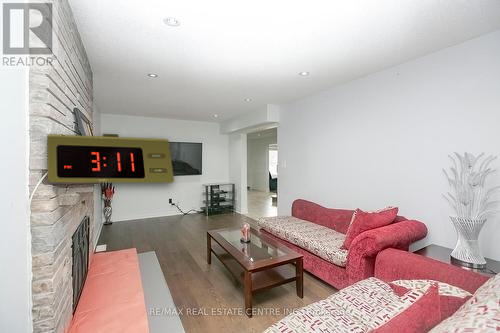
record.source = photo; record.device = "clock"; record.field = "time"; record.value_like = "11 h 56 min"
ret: 3 h 11 min
